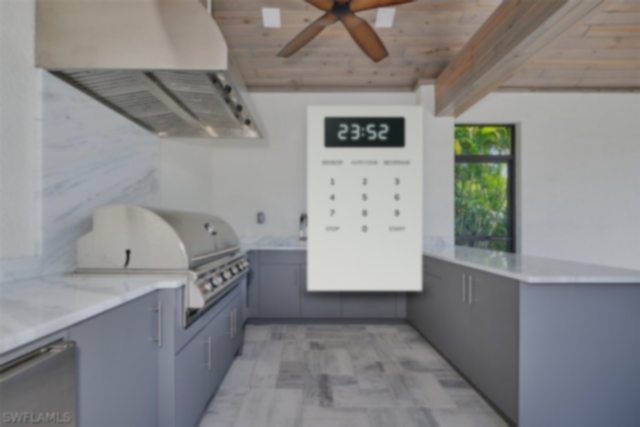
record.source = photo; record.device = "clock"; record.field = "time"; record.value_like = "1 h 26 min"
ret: 23 h 52 min
